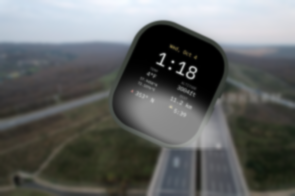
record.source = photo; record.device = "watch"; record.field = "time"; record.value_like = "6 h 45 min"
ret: 1 h 18 min
